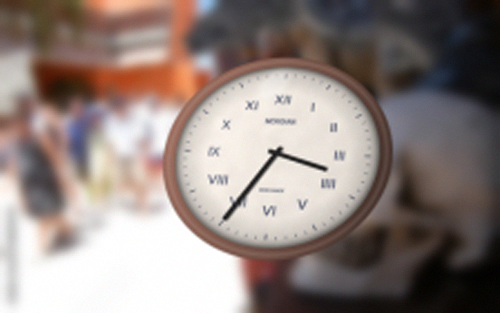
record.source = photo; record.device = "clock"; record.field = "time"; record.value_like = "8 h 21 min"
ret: 3 h 35 min
